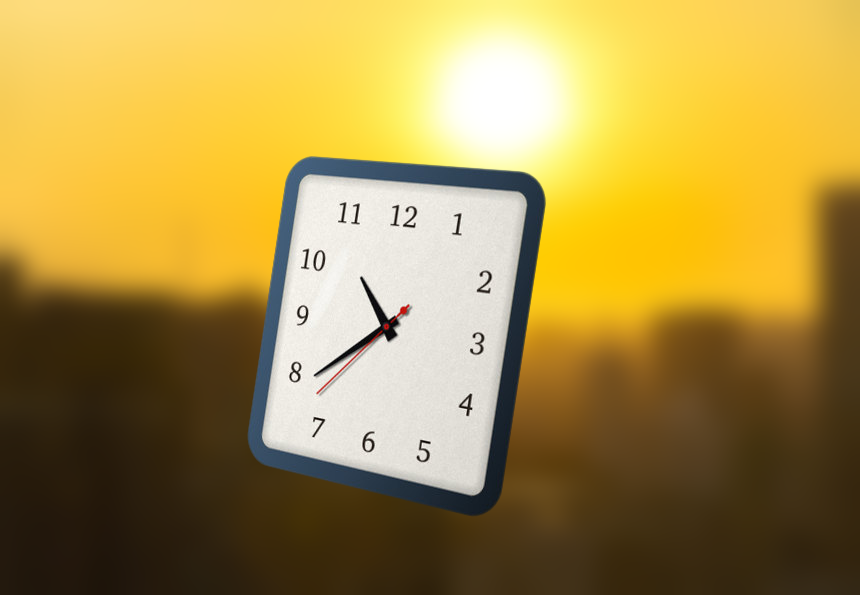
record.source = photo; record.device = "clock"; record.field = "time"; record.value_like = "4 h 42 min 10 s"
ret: 10 h 38 min 37 s
